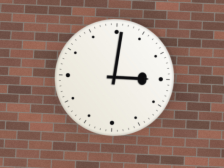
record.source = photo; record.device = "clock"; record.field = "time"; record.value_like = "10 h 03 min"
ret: 3 h 01 min
